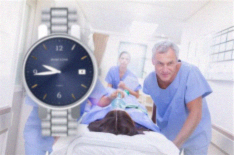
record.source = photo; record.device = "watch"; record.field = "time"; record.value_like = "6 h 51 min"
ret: 9 h 44 min
